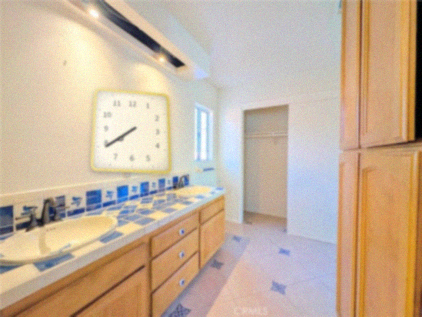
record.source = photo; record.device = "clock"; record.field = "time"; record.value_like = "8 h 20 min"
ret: 7 h 39 min
